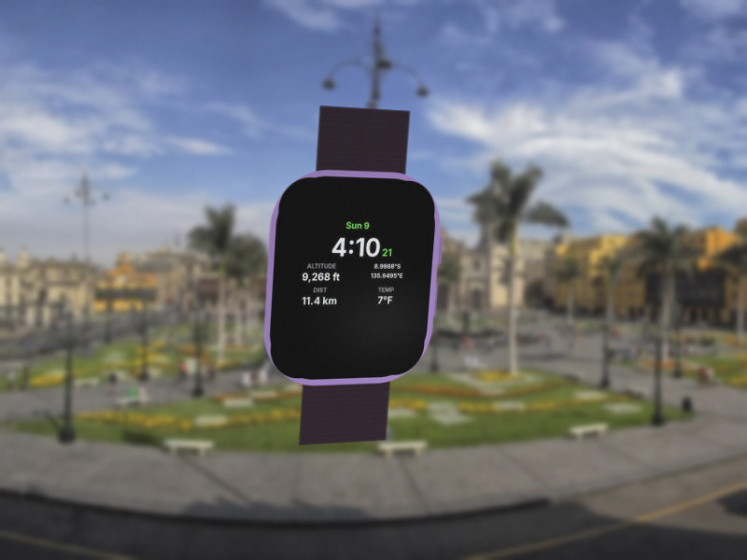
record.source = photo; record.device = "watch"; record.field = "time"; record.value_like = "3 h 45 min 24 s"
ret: 4 h 10 min 21 s
